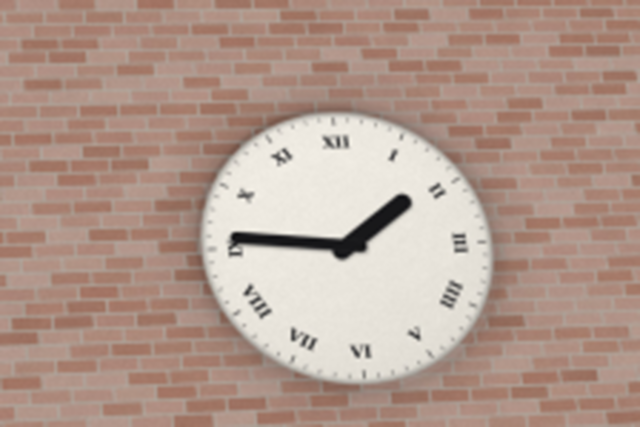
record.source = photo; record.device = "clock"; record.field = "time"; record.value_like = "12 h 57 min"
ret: 1 h 46 min
